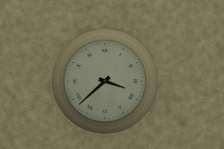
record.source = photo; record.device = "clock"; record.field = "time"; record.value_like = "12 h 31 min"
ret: 3 h 38 min
